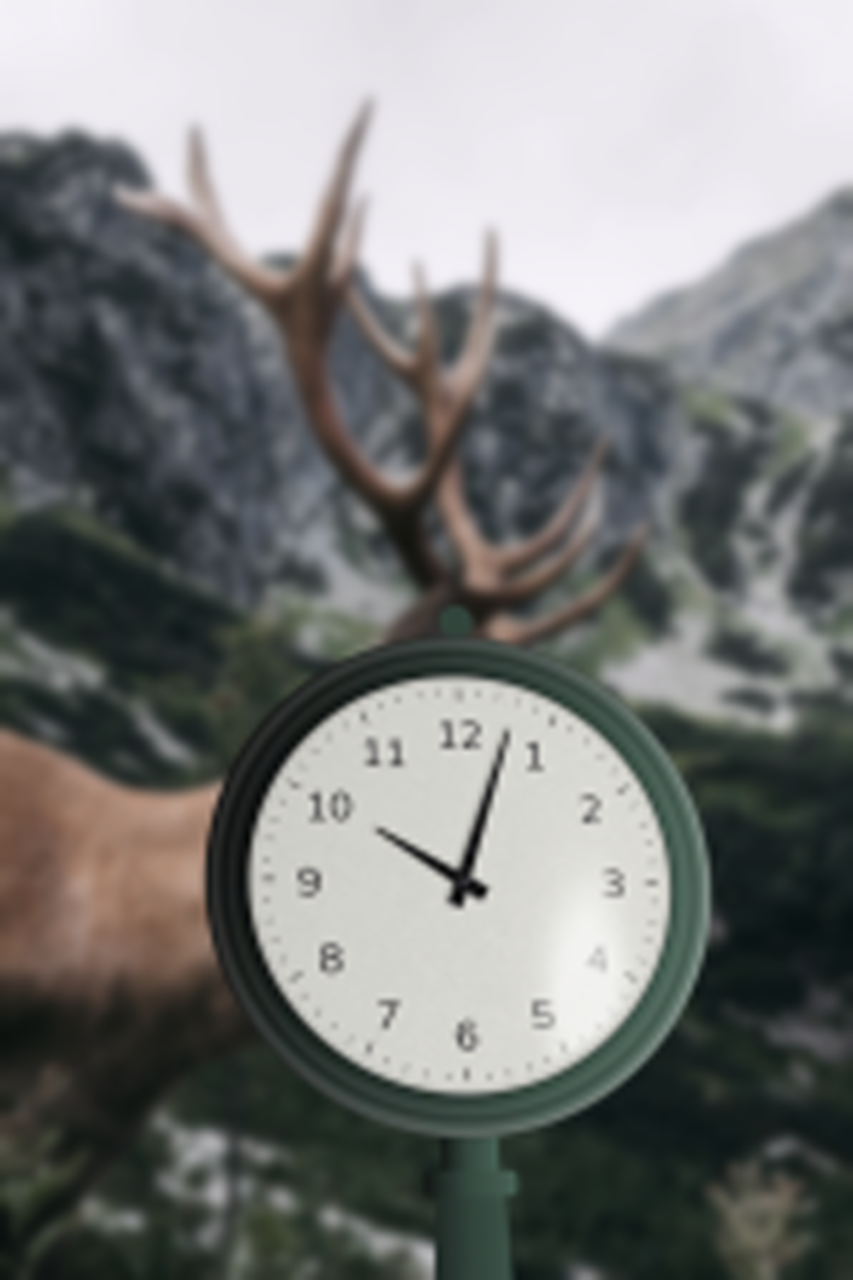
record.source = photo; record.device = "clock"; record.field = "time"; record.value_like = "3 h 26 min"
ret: 10 h 03 min
